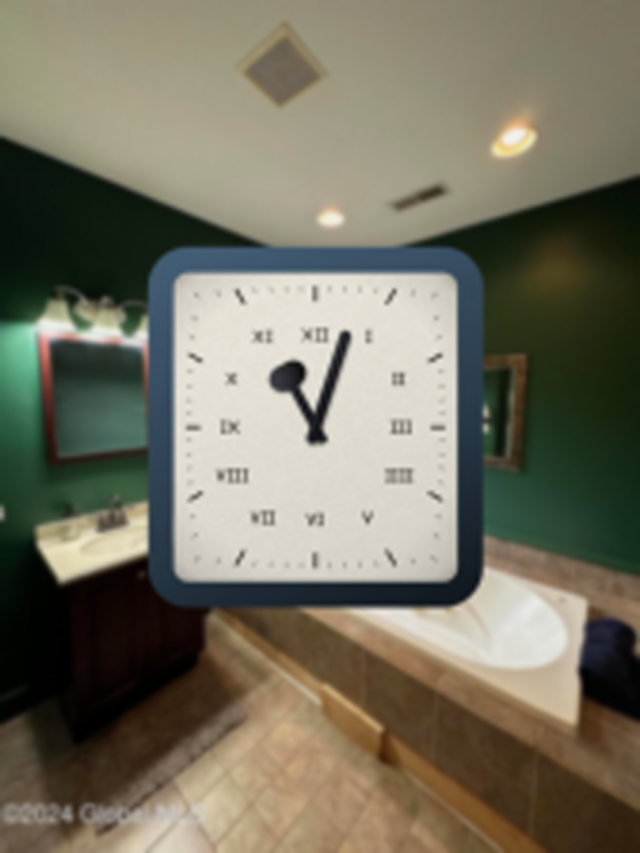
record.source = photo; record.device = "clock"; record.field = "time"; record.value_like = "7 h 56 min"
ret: 11 h 03 min
